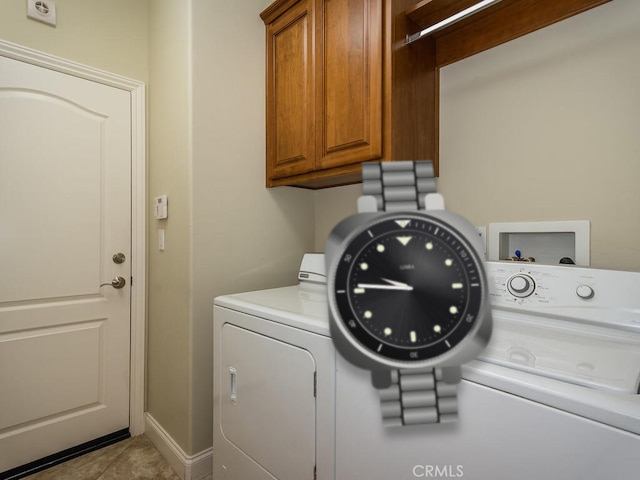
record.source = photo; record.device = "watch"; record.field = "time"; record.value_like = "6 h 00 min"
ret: 9 h 46 min
